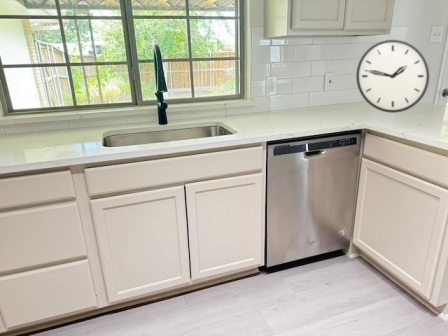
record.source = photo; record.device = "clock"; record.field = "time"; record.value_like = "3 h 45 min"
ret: 1 h 47 min
